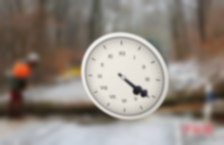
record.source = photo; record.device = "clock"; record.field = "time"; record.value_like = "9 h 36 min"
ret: 4 h 21 min
